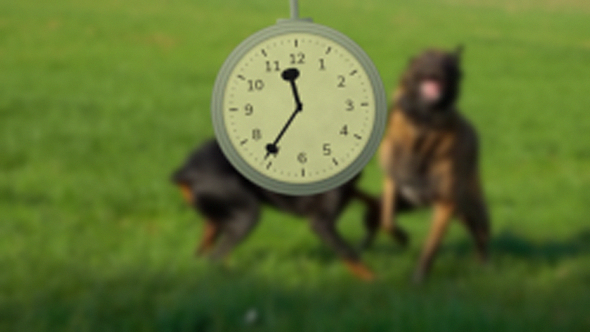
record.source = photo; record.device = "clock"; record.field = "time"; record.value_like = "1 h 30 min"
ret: 11 h 36 min
